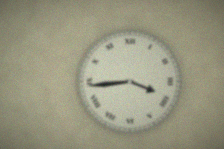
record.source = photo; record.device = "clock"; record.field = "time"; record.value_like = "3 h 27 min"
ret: 3 h 44 min
